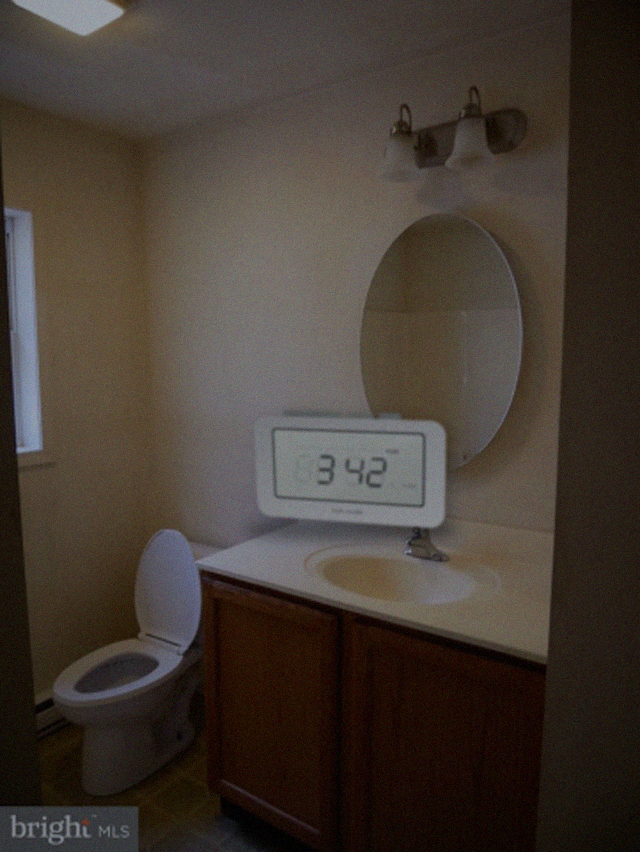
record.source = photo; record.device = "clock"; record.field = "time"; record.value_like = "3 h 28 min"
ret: 3 h 42 min
